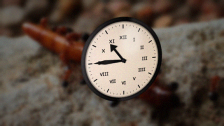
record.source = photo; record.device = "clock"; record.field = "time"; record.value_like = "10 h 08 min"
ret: 10 h 45 min
